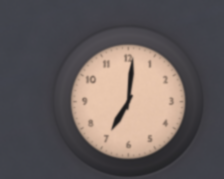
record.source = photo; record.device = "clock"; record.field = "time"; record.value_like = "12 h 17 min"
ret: 7 h 01 min
